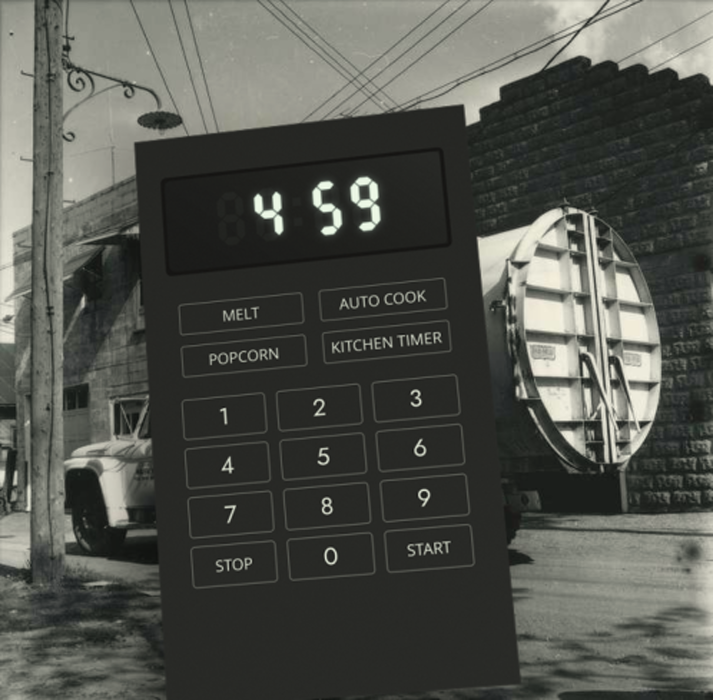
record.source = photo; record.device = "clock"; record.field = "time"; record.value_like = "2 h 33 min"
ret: 4 h 59 min
